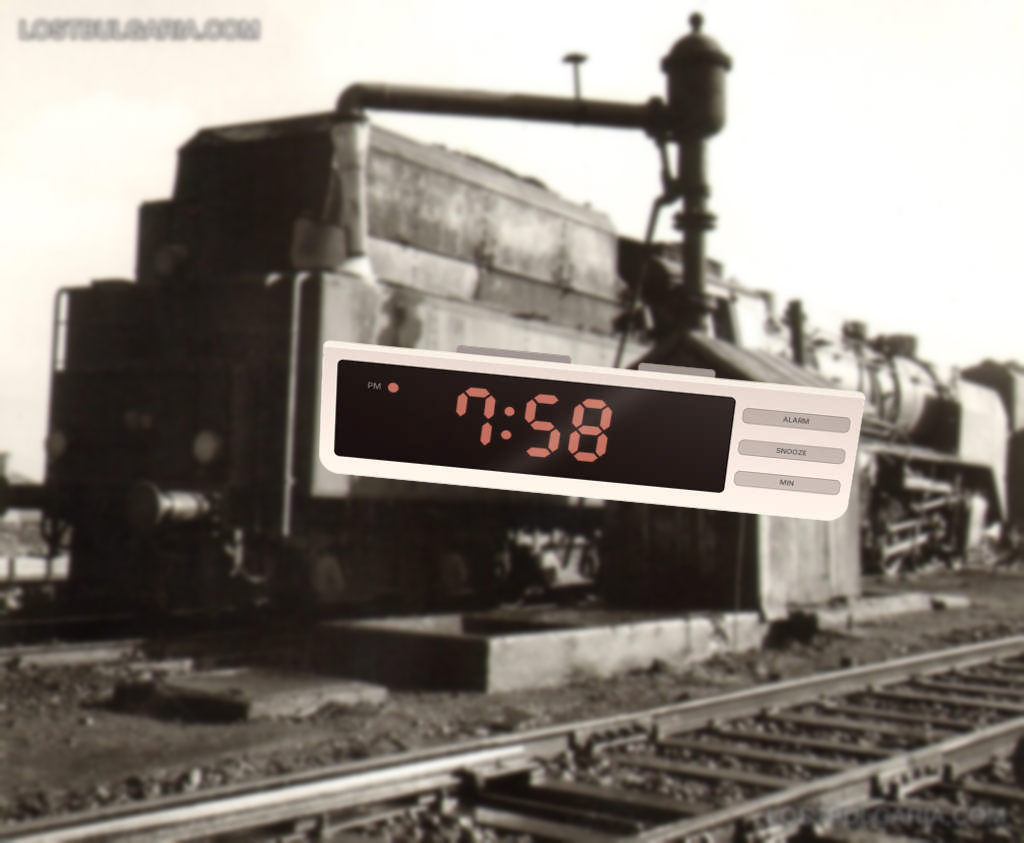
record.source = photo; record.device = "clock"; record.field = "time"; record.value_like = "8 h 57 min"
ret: 7 h 58 min
